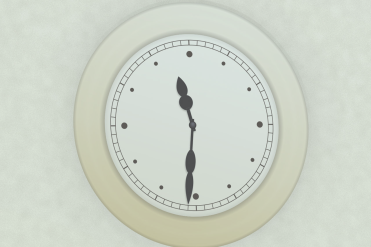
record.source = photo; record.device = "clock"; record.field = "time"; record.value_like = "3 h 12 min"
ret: 11 h 31 min
